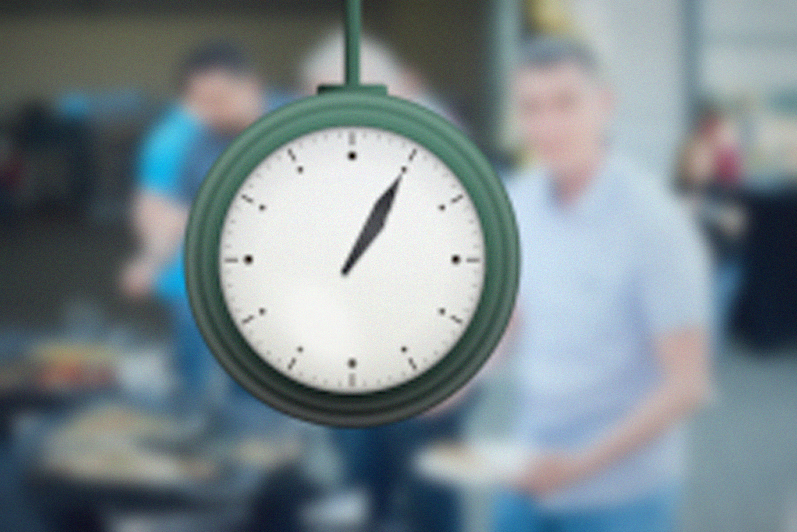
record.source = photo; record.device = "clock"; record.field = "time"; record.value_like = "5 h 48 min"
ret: 1 h 05 min
